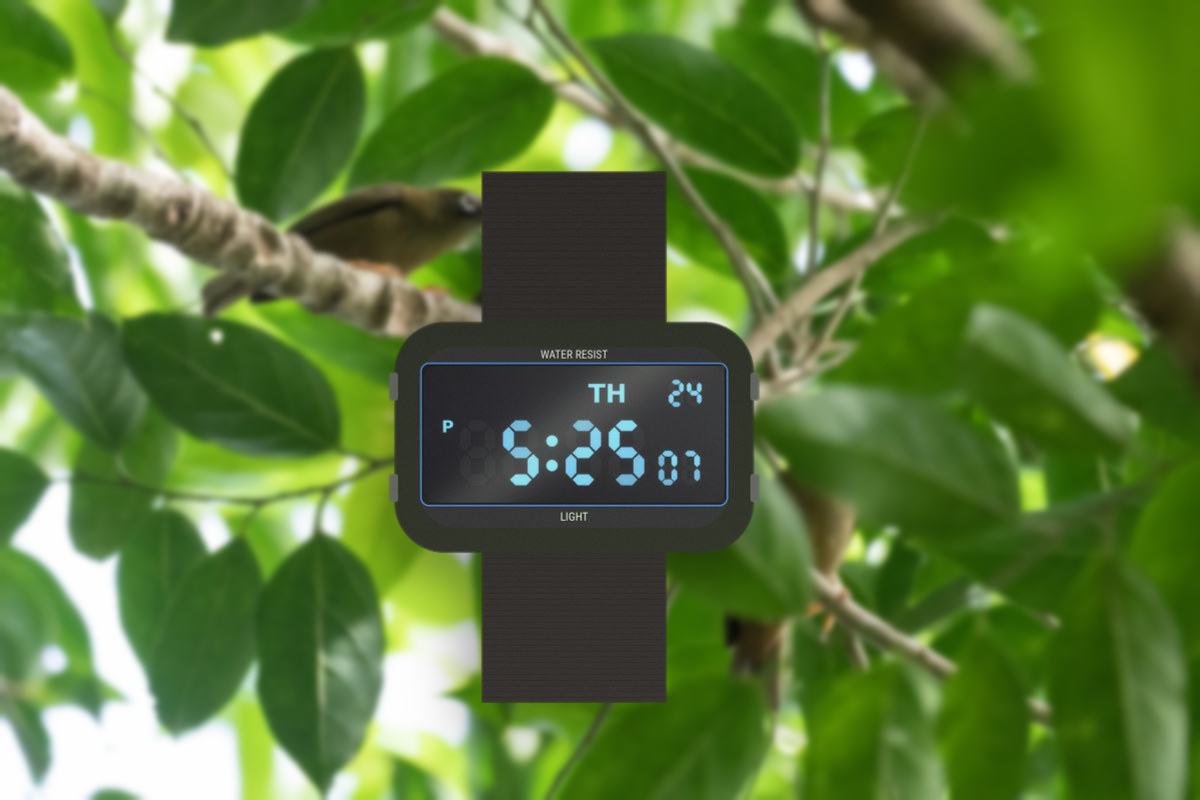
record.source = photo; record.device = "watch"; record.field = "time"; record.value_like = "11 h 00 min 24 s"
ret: 5 h 25 min 07 s
